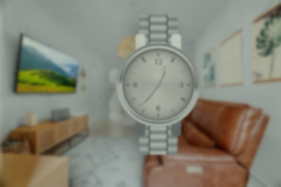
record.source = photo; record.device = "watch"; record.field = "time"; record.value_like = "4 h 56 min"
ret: 12 h 37 min
